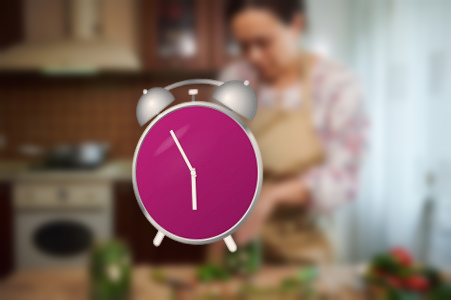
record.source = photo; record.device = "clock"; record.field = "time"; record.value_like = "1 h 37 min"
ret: 5 h 55 min
